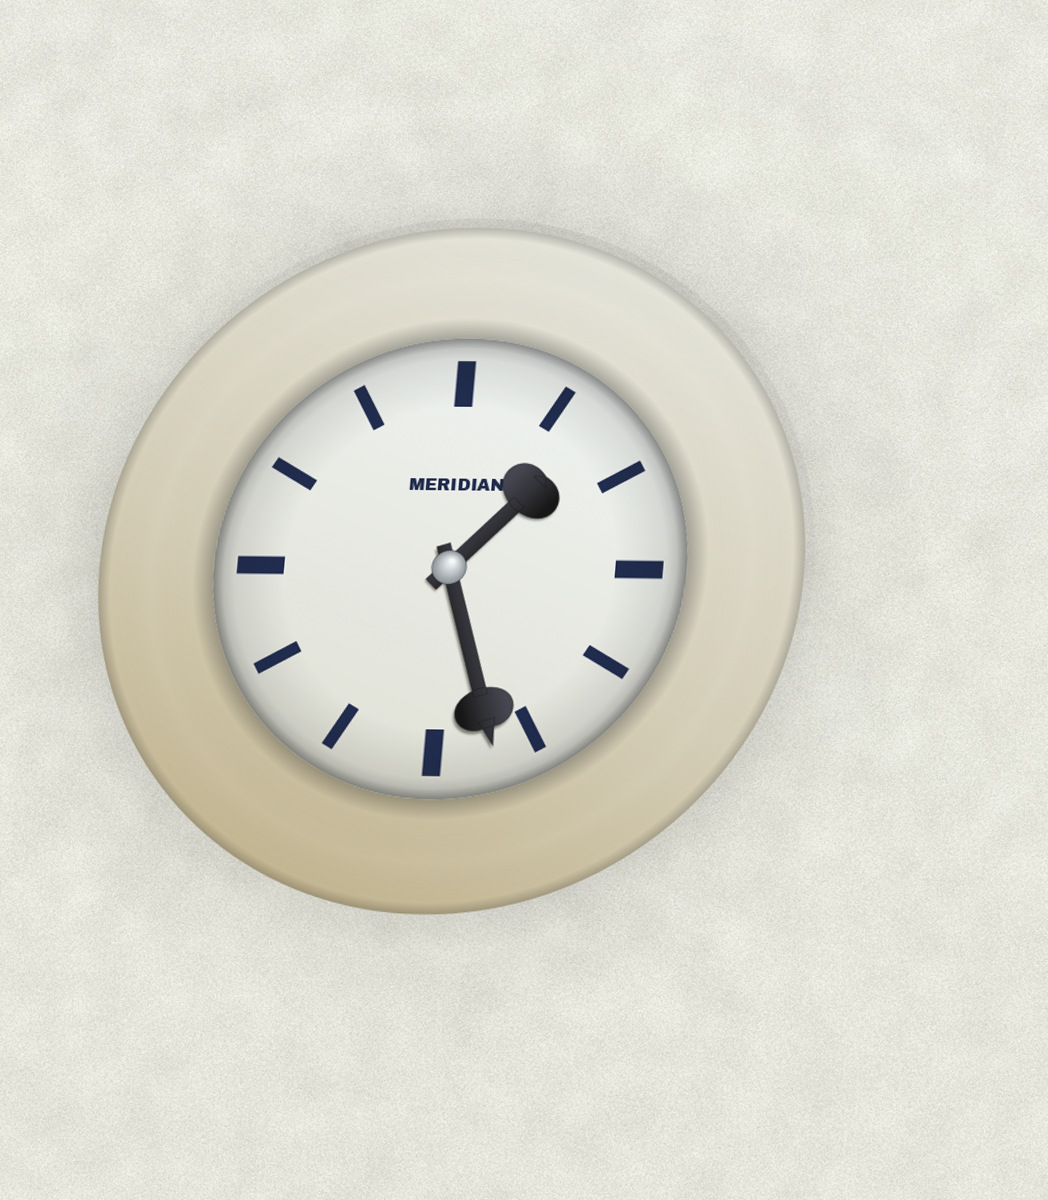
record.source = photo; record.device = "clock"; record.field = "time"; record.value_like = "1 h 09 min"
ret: 1 h 27 min
